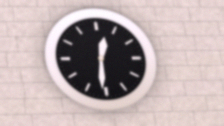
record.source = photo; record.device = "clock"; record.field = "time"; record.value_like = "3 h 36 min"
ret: 12 h 31 min
